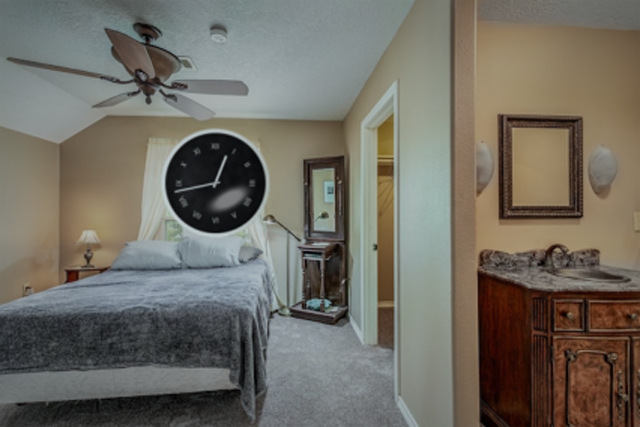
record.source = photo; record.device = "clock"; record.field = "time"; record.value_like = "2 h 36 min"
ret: 12 h 43 min
